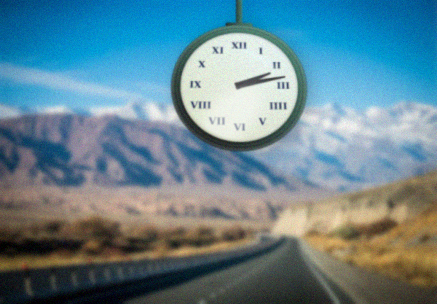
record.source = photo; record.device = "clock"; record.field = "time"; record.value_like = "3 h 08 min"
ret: 2 h 13 min
